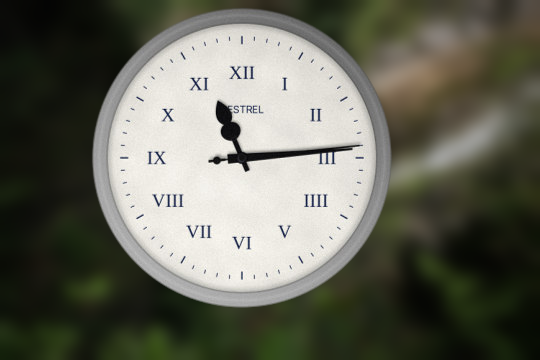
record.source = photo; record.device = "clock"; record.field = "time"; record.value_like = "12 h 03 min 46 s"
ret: 11 h 14 min 14 s
